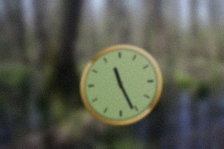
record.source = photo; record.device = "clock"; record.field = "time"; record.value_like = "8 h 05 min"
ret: 11 h 26 min
